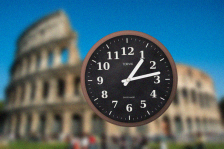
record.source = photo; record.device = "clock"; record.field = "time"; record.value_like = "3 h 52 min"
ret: 1 h 13 min
